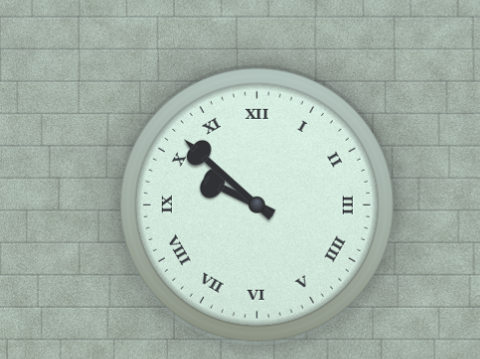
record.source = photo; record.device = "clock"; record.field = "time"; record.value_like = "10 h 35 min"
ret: 9 h 52 min
